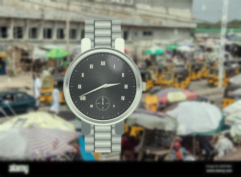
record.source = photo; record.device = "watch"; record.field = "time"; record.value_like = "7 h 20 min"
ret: 2 h 41 min
